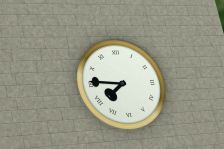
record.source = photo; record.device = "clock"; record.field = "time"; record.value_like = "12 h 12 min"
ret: 7 h 46 min
